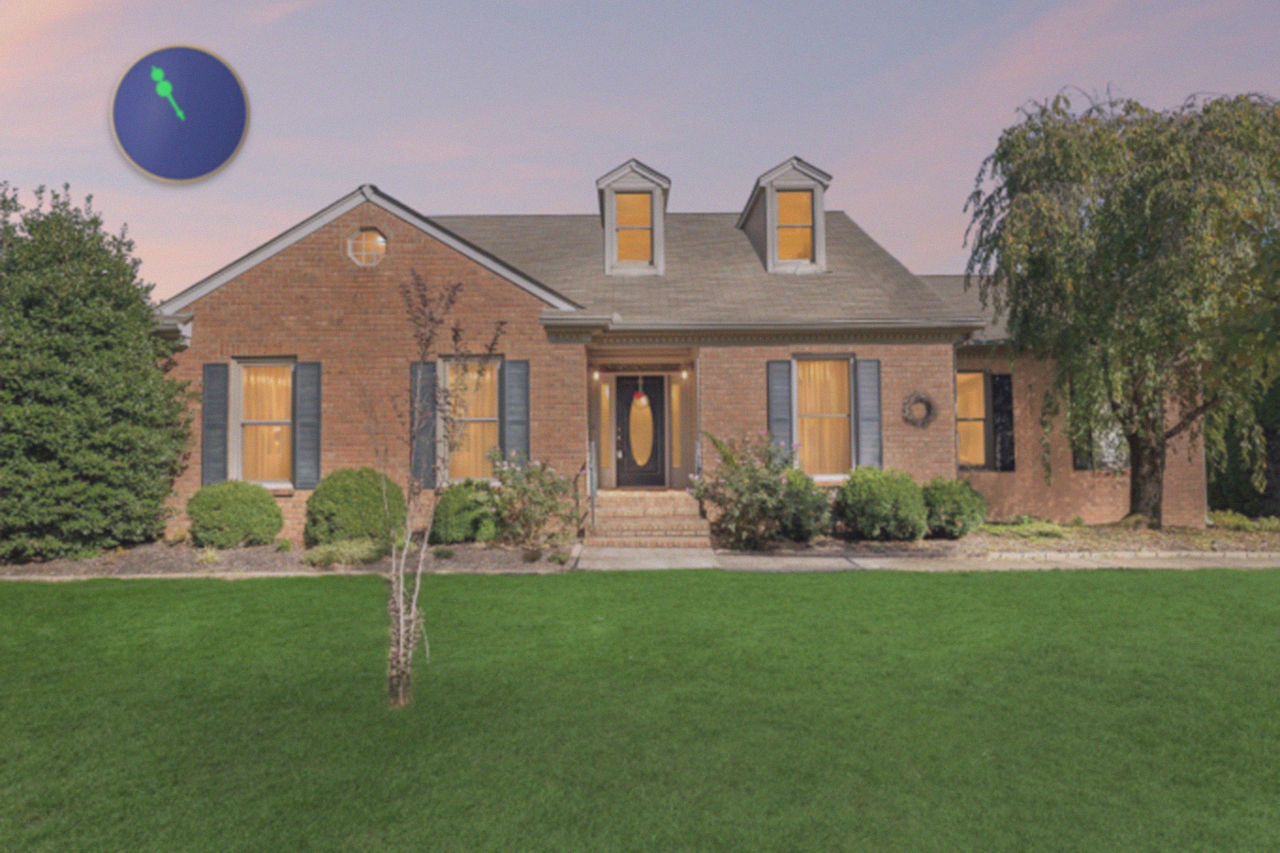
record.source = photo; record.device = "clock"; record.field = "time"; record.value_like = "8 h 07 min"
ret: 10 h 55 min
